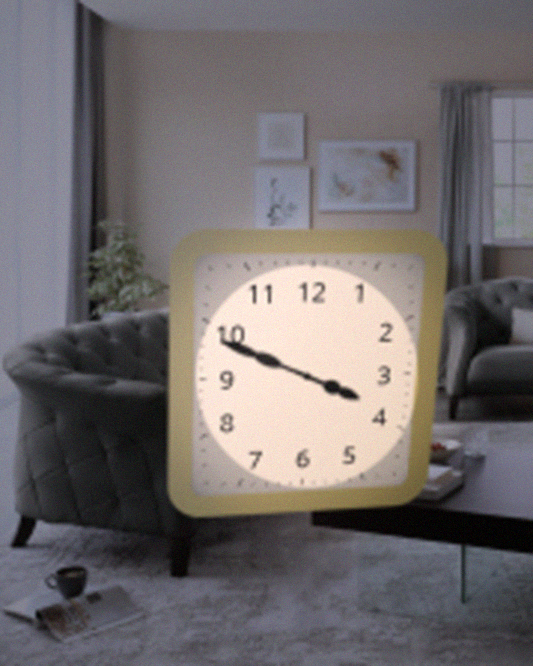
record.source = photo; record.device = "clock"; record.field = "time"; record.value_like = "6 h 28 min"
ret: 3 h 49 min
